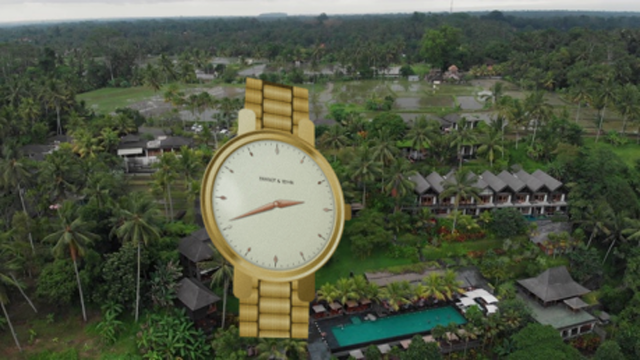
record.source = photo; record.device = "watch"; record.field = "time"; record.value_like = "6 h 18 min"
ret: 2 h 41 min
